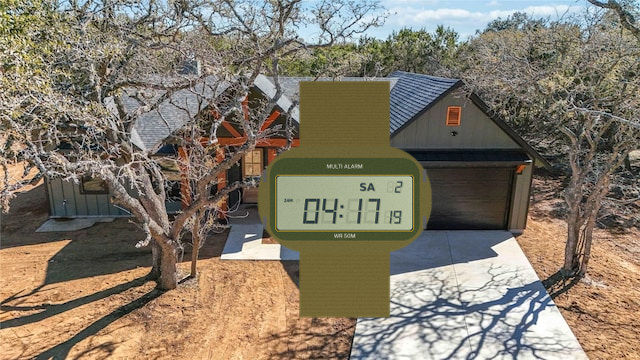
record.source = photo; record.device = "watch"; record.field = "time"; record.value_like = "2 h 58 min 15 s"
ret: 4 h 17 min 19 s
